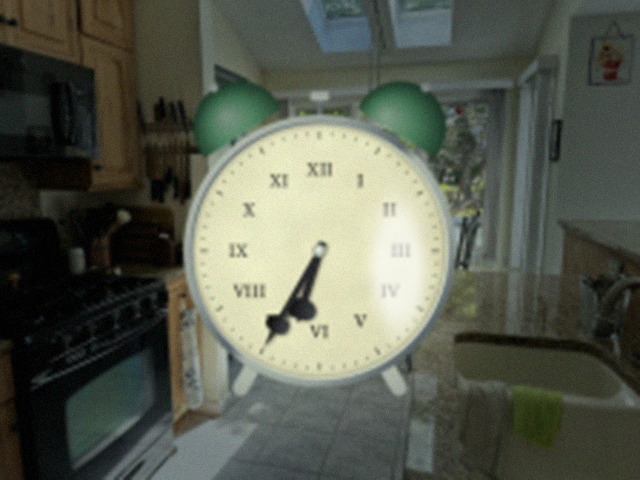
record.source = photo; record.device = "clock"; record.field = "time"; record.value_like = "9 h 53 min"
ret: 6 h 35 min
